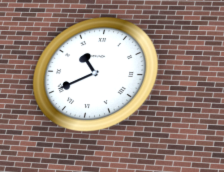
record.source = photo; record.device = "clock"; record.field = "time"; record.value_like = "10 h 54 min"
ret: 10 h 40 min
